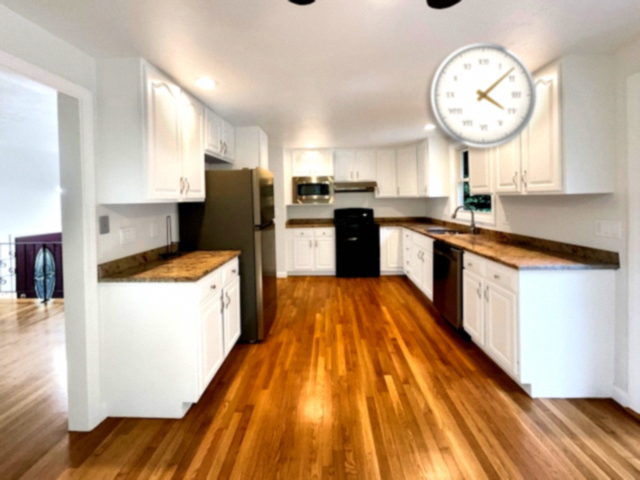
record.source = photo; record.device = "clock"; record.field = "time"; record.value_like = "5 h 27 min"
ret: 4 h 08 min
